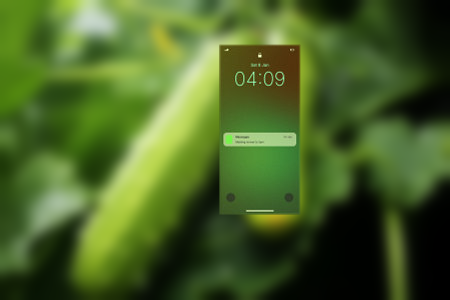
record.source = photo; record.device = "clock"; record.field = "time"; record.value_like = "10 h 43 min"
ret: 4 h 09 min
